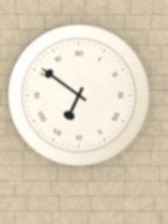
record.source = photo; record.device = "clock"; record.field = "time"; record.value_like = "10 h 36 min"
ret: 6 h 51 min
